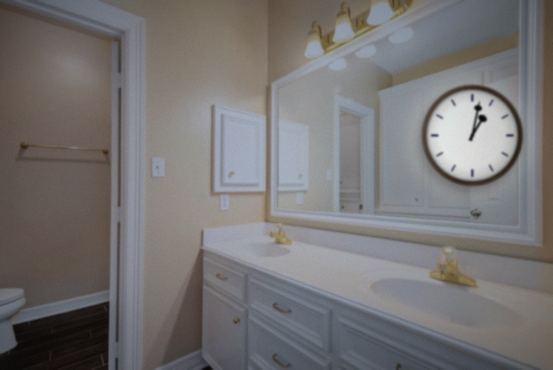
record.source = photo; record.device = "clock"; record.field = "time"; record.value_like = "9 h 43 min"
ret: 1 h 02 min
